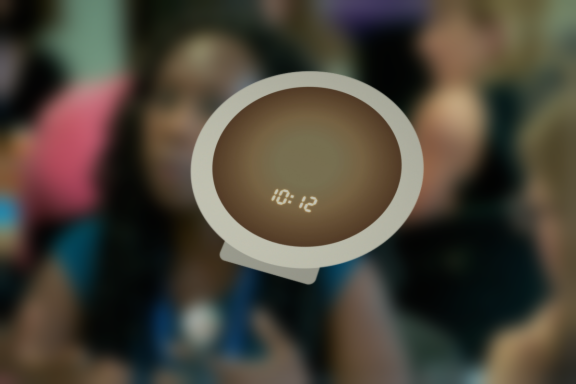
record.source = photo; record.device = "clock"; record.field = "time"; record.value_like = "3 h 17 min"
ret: 10 h 12 min
